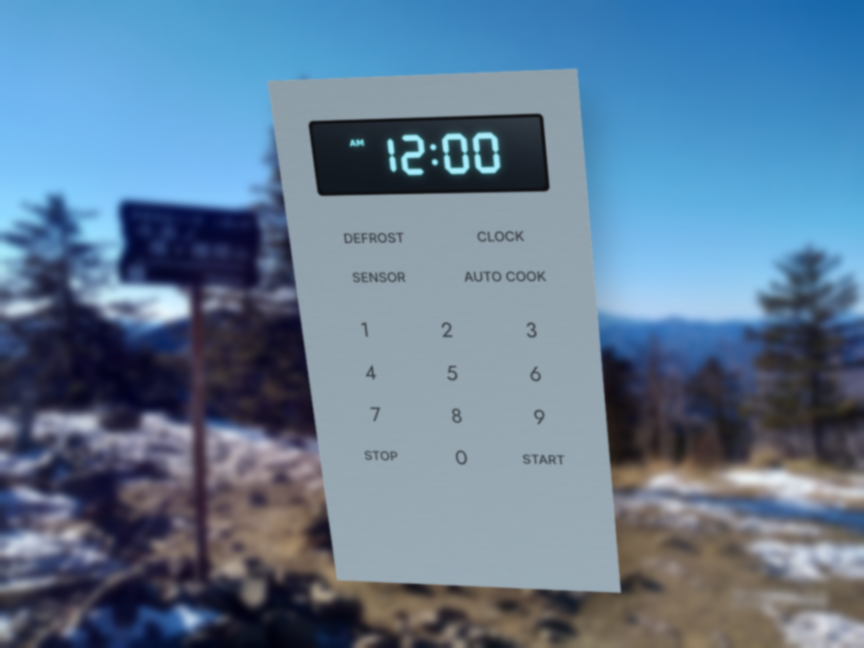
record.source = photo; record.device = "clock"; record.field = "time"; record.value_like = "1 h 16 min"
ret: 12 h 00 min
